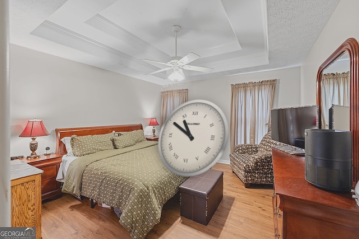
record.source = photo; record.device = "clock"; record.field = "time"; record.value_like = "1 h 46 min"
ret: 10 h 50 min
